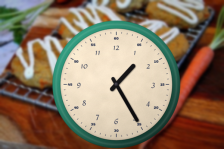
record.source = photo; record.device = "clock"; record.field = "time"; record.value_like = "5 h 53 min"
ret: 1 h 25 min
